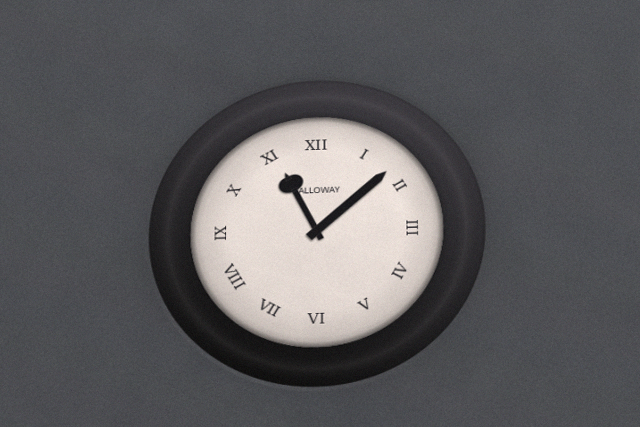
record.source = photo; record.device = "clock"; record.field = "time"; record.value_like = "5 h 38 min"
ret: 11 h 08 min
